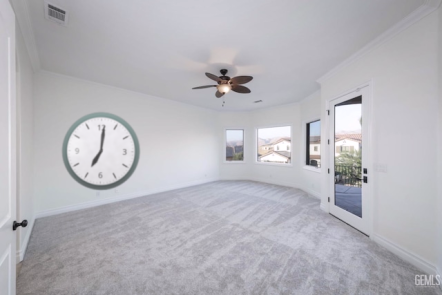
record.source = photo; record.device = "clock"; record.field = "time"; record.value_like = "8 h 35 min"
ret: 7 h 01 min
